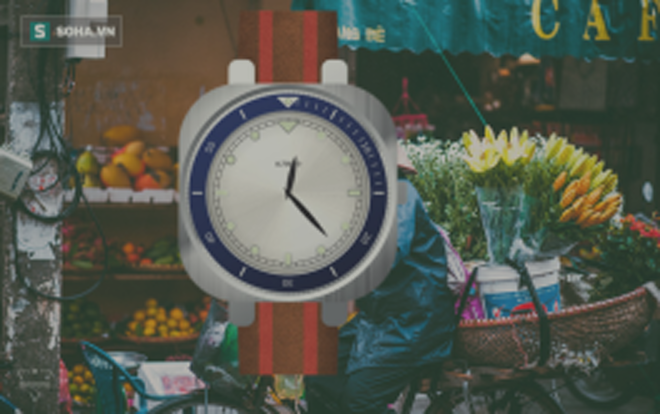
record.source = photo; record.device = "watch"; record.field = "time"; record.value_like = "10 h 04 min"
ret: 12 h 23 min
